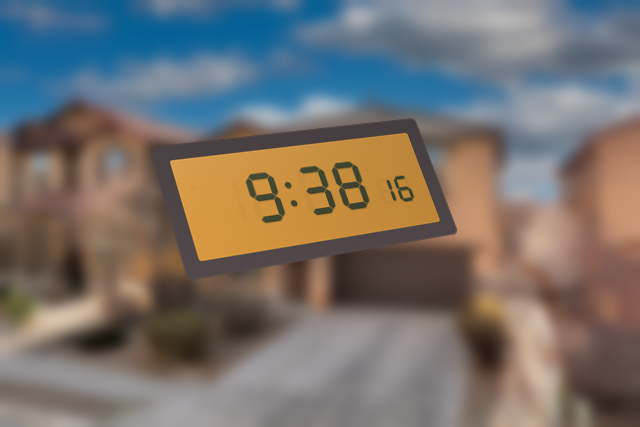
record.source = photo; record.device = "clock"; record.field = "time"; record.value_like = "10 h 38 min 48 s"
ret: 9 h 38 min 16 s
